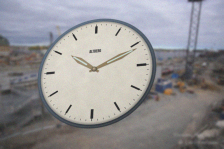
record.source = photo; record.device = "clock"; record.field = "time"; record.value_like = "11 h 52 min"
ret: 10 h 11 min
